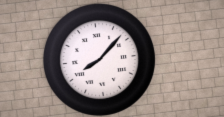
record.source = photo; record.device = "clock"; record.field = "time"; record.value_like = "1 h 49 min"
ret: 8 h 08 min
